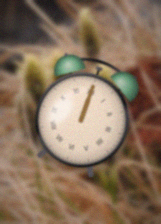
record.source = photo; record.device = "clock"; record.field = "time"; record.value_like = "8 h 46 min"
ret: 12 h 00 min
